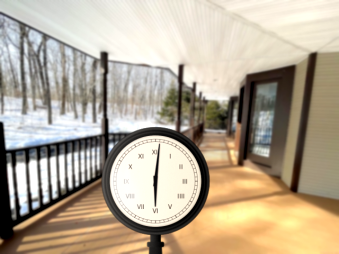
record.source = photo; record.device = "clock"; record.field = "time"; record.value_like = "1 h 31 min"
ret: 6 h 01 min
